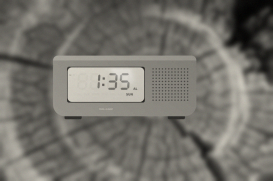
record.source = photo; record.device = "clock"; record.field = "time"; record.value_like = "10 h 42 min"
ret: 1 h 35 min
